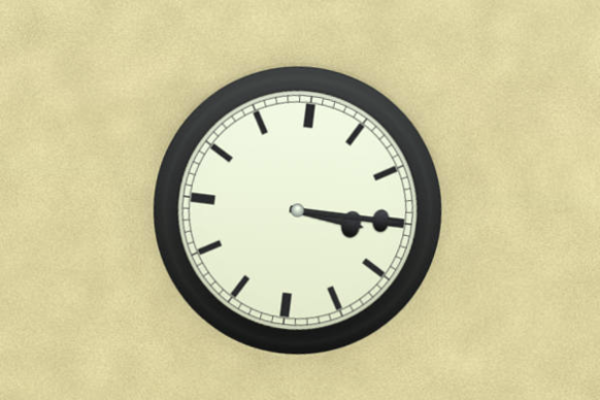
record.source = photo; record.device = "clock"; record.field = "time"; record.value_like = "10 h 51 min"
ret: 3 h 15 min
